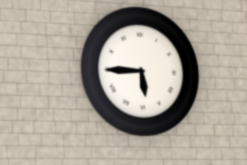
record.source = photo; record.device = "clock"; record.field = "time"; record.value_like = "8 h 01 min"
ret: 5 h 45 min
